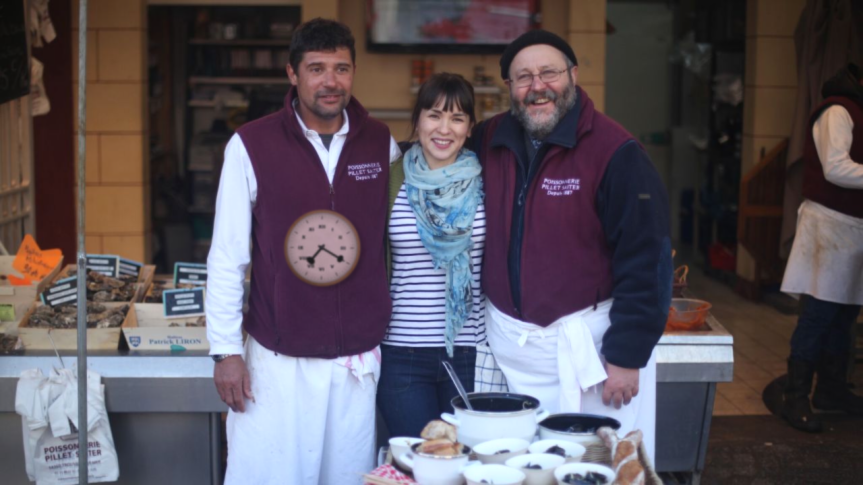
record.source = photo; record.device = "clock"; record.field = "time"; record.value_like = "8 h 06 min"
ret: 7 h 20 min
